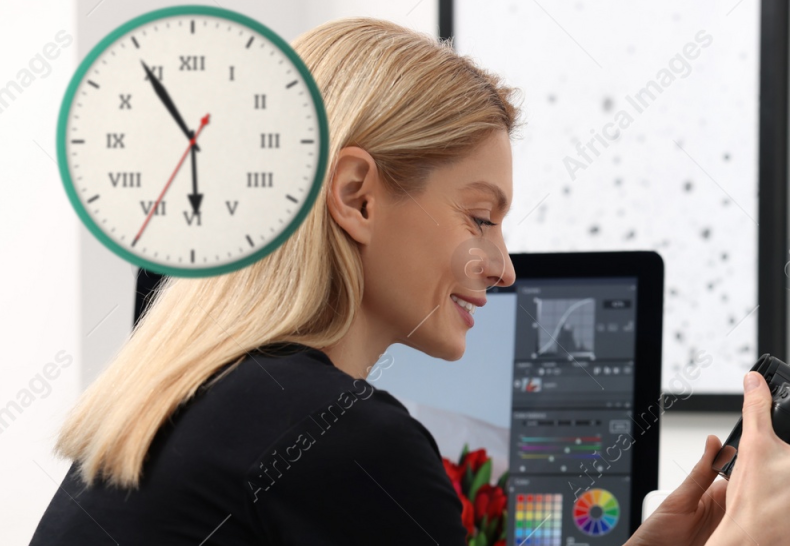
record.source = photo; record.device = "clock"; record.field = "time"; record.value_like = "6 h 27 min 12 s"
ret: 5 h 54 min 35 s
